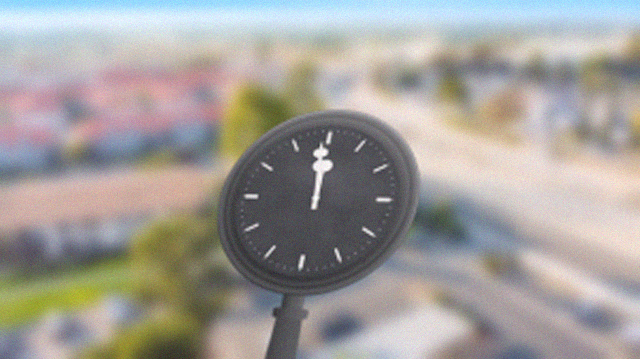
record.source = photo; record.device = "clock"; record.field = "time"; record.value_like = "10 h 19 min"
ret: 11 h 59 min
